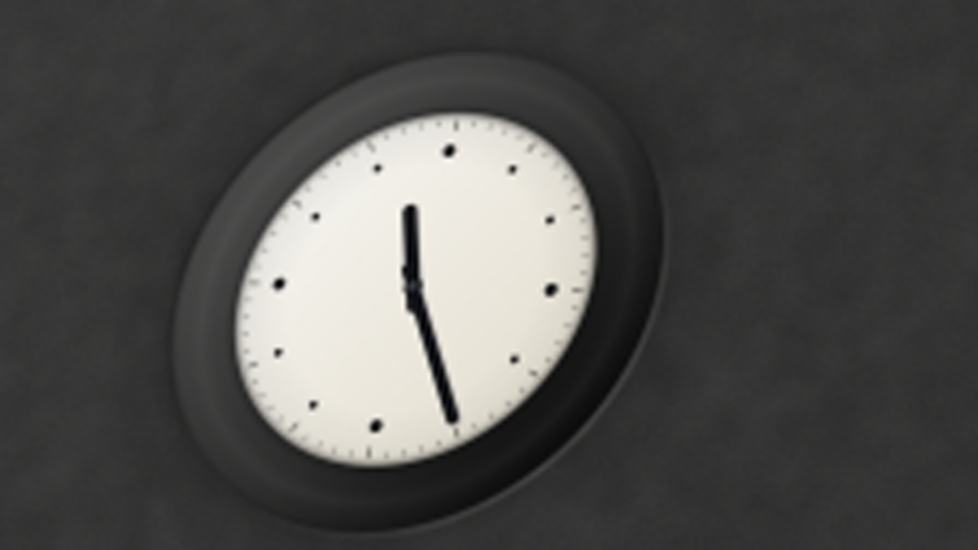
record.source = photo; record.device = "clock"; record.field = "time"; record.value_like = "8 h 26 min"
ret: 11 h 25 min
